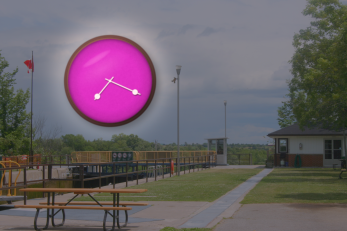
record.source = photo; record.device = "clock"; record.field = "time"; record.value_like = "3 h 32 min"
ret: 7 h 19 min
